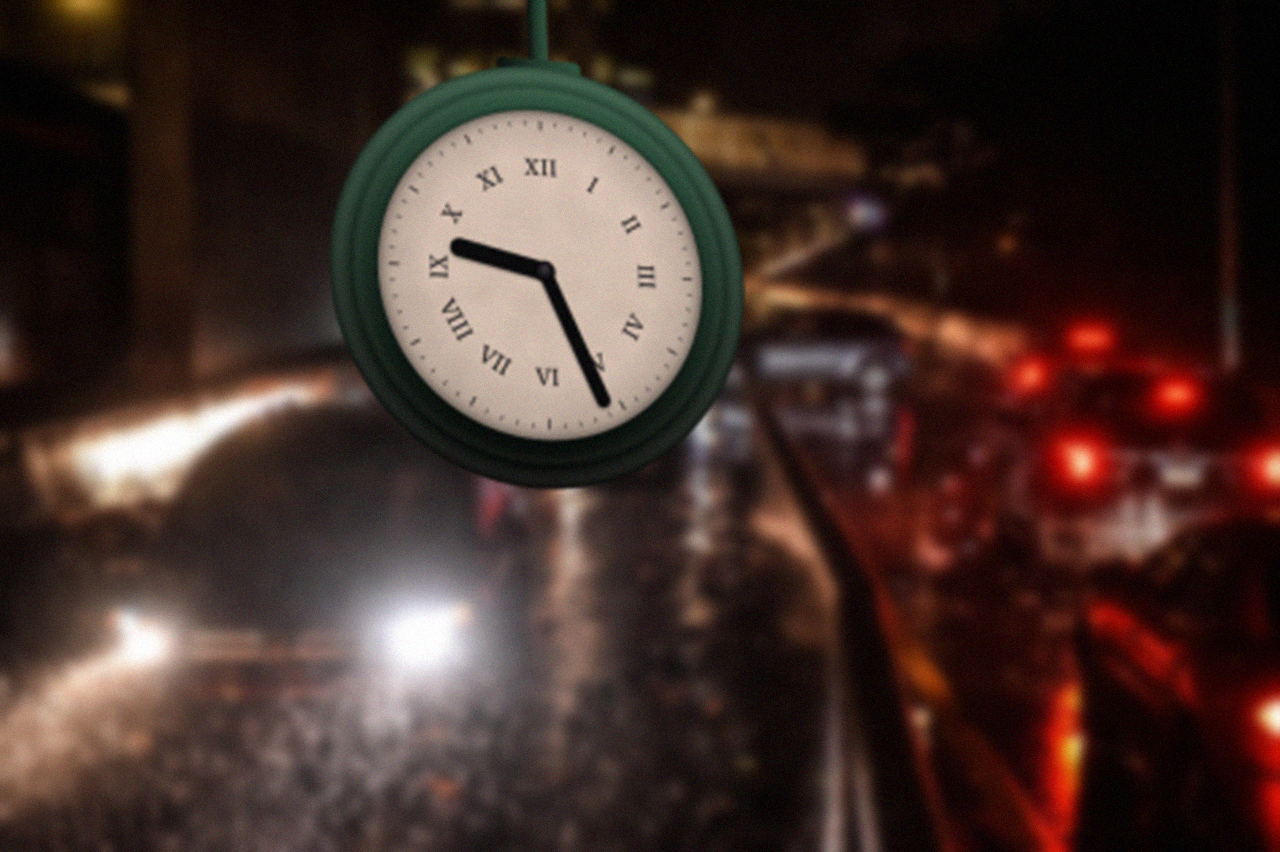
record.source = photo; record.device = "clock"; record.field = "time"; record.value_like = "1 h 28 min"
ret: 9 h 26 min
